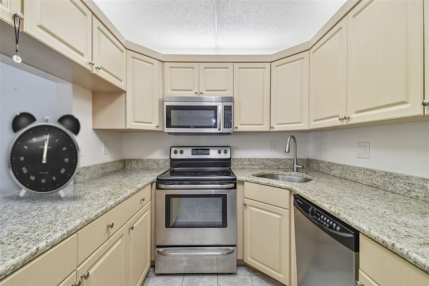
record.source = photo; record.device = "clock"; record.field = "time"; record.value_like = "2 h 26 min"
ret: 12 h 01 min
